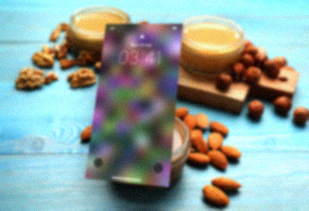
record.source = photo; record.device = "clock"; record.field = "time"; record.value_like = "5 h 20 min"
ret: 3 h 41 min
